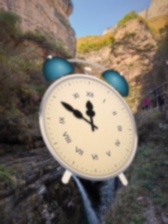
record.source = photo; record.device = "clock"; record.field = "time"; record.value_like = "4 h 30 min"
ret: 11 h 50 min
